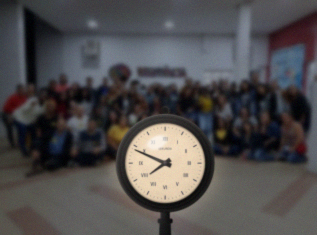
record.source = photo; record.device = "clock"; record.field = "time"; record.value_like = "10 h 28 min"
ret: 7 h 49 min
